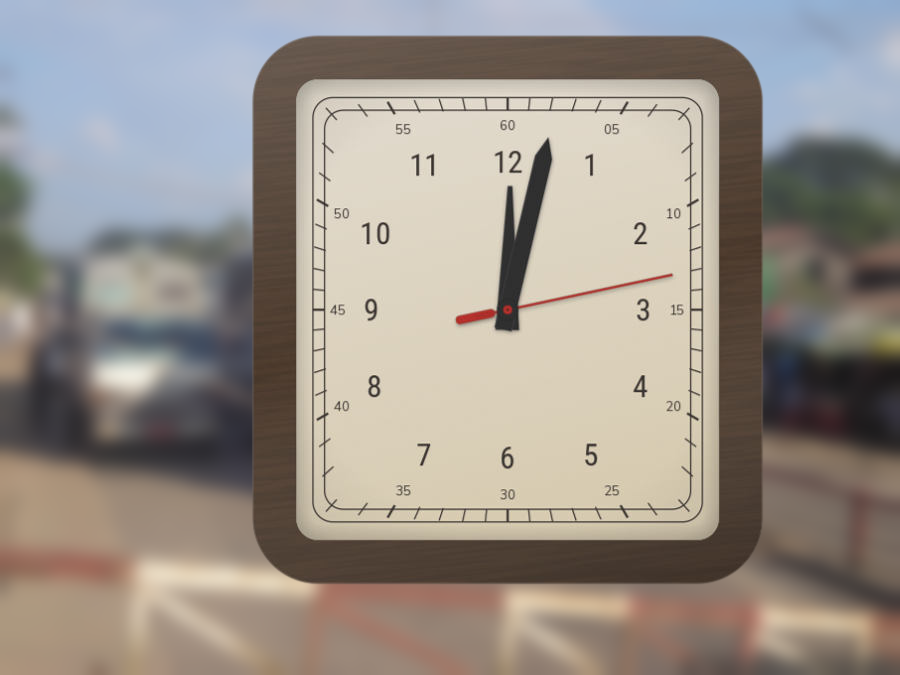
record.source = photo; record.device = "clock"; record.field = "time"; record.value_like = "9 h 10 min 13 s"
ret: 12 h 02 min 13 s
